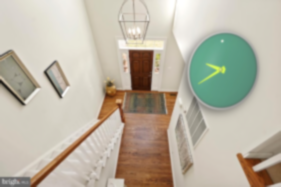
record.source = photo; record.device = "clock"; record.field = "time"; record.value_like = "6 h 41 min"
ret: 9 h 40 min
